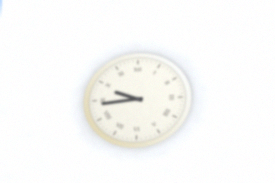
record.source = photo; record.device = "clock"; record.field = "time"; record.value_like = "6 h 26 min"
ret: 9 h 44 min
